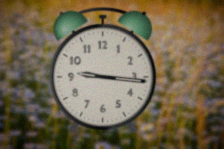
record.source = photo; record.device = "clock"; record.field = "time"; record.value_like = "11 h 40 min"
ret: 9 h 16 min
